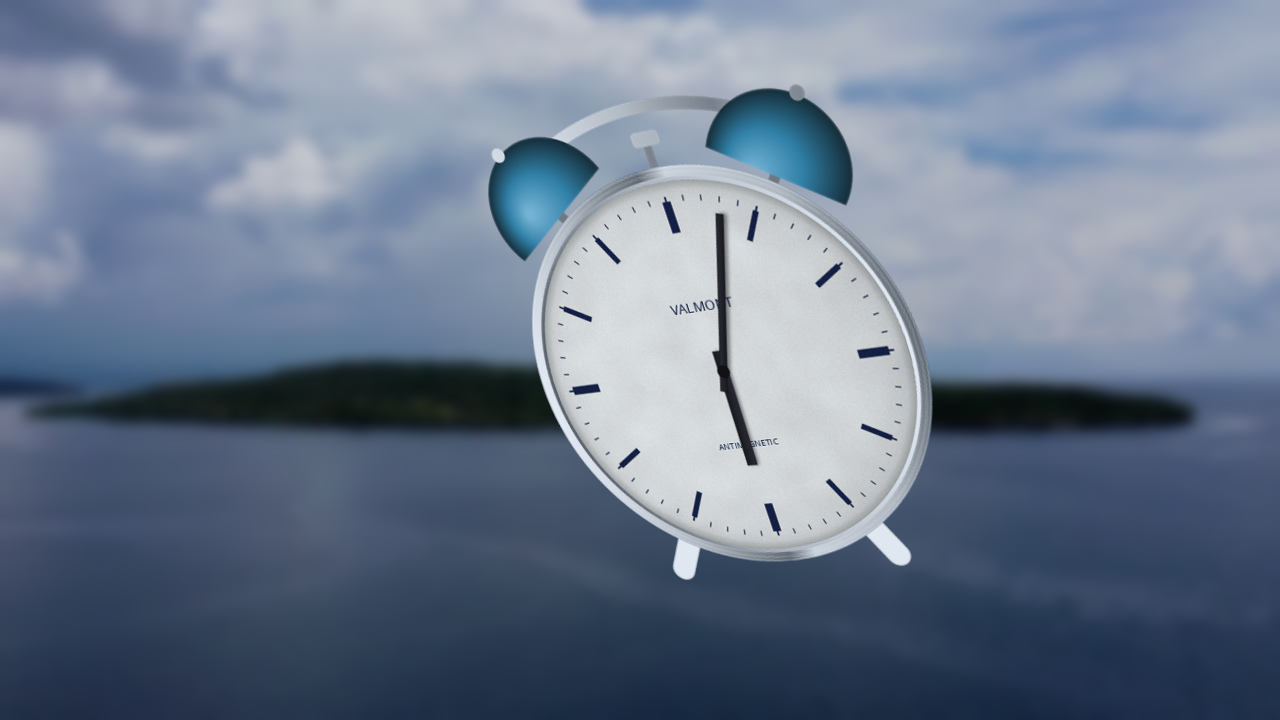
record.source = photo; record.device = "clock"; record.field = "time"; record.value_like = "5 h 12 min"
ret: 6 h 03 min
